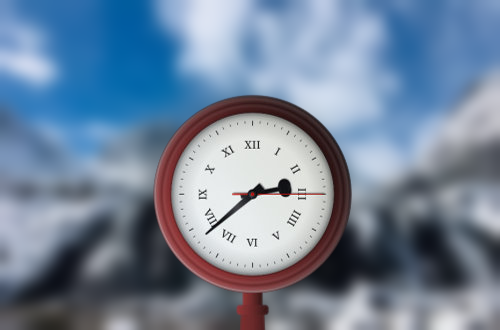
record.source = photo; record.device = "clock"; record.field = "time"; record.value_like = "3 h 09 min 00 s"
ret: 2 h 38 min 15 s
